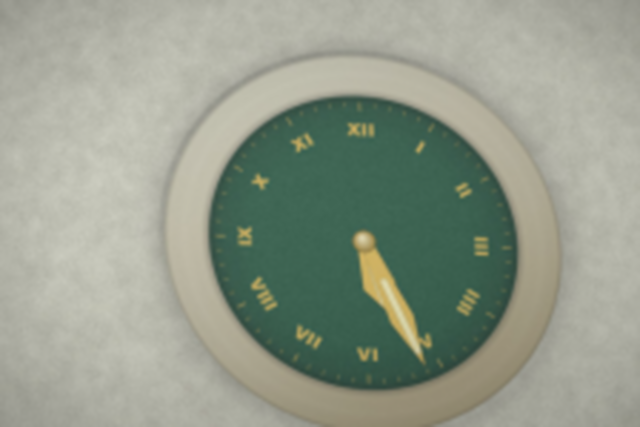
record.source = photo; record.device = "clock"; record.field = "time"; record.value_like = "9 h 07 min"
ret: 5 h 26 min
